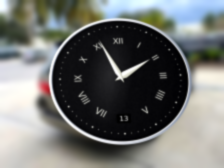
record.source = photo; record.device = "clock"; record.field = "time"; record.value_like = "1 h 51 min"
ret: 1 h 56 min
